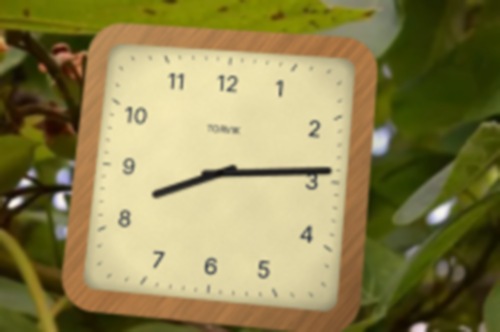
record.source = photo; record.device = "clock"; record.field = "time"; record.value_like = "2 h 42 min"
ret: 8 h 14 min
